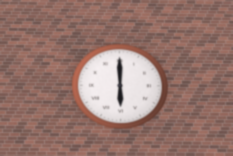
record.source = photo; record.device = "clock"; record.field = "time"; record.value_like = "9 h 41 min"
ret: 6 h 00 min
